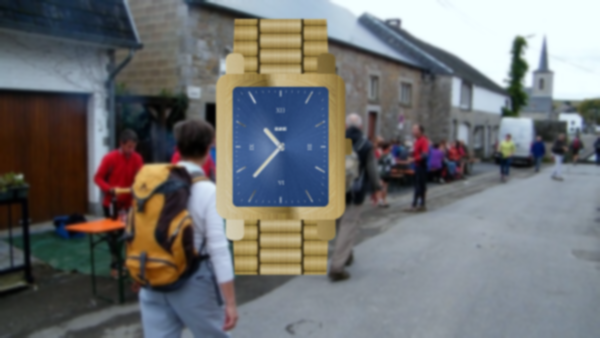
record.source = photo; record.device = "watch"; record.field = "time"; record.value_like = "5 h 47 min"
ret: 10 h 37 min
